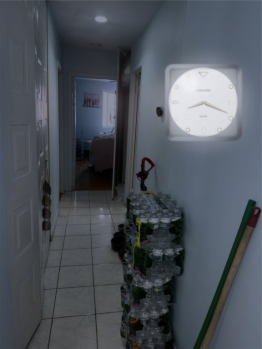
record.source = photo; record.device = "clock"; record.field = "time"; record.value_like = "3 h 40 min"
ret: 8 h 19 min
